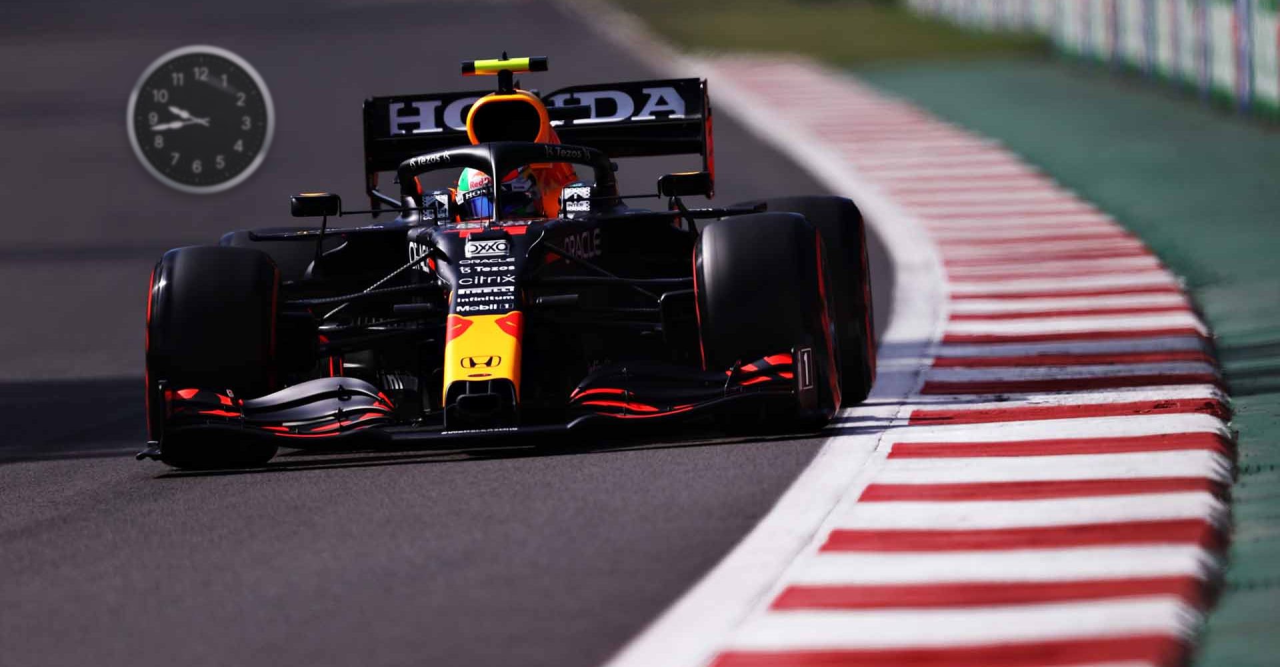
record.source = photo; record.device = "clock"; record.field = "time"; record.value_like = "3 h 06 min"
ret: 9 h 43 min
